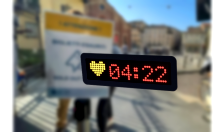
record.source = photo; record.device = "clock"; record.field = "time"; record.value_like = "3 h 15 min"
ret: 4 h 22 min
